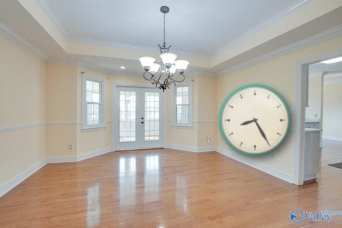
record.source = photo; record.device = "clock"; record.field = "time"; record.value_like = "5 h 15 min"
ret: 8 h 25 min
